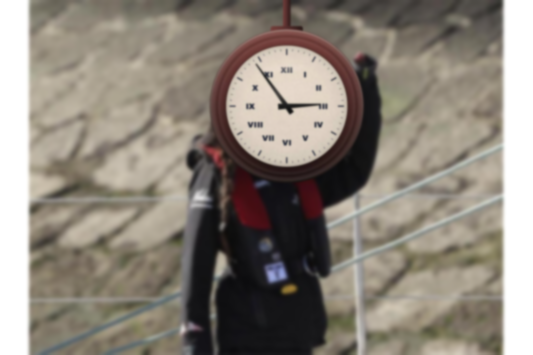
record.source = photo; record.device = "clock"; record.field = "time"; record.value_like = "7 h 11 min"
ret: 2 h 54 min
